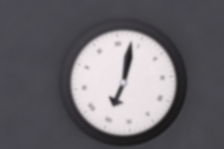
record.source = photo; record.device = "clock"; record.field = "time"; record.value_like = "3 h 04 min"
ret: 7 h 03 min
